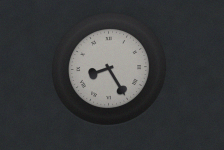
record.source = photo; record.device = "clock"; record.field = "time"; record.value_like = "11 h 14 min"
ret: 8 h 25 min
